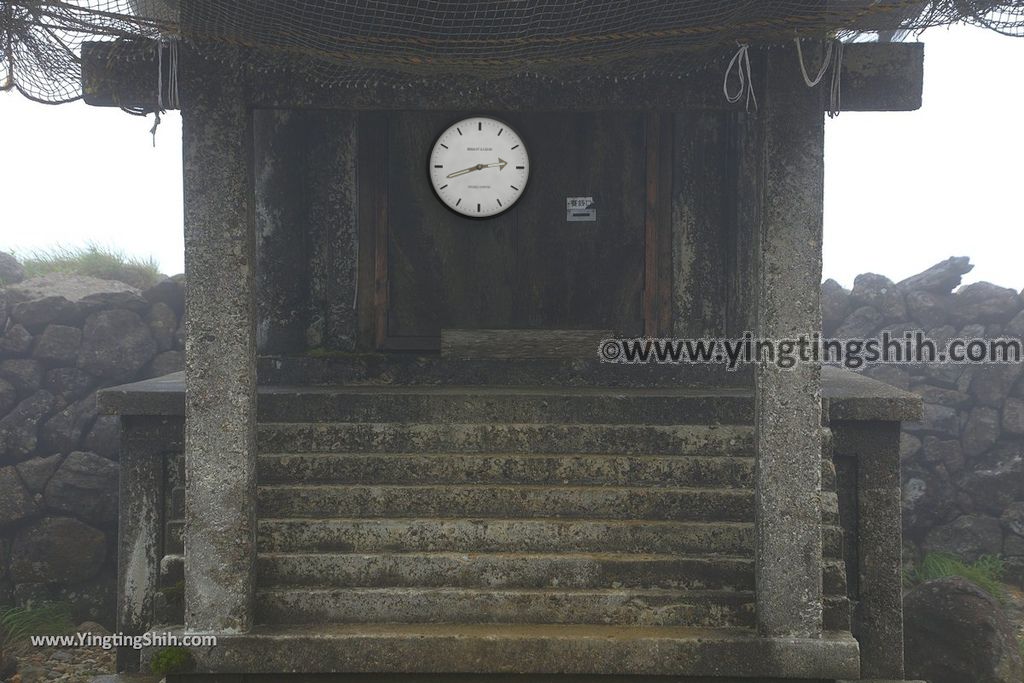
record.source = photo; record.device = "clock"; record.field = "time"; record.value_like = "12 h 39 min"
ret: 2 h 42 min
